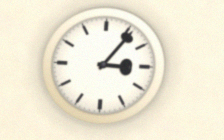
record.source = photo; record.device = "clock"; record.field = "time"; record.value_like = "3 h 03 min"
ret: 3 h 06 min
